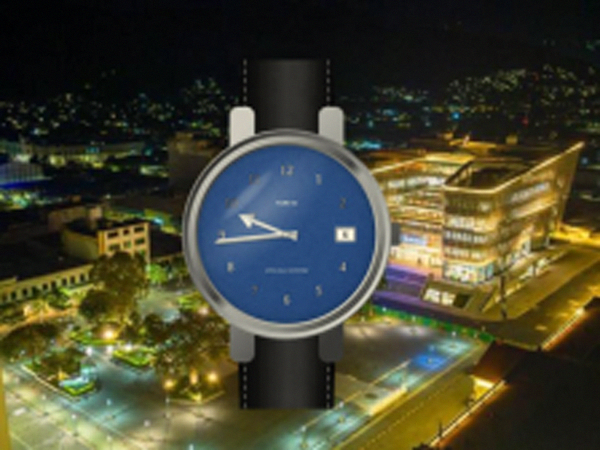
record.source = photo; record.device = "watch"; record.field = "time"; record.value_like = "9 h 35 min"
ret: 9 h 44 min
